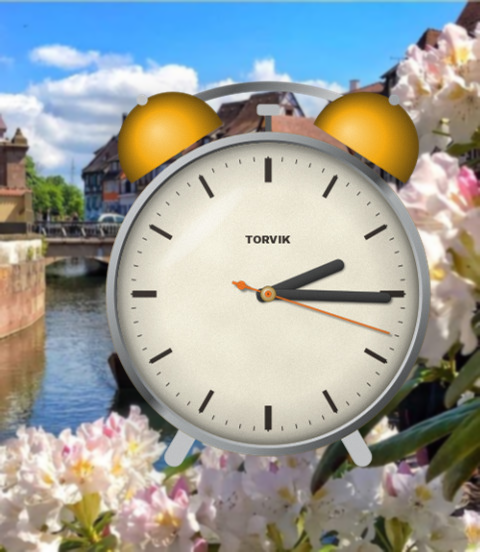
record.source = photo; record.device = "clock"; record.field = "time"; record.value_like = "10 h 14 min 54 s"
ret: 2 h 15 min 18 s
